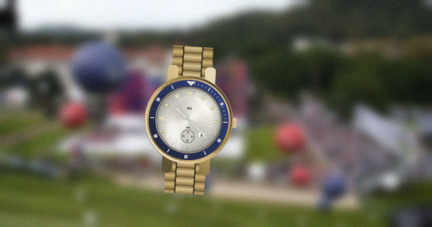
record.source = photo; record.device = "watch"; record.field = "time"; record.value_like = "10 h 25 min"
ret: 10 h 22 min
